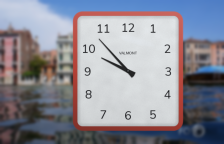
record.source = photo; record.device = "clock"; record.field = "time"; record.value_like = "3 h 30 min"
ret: 9 h 53 min
